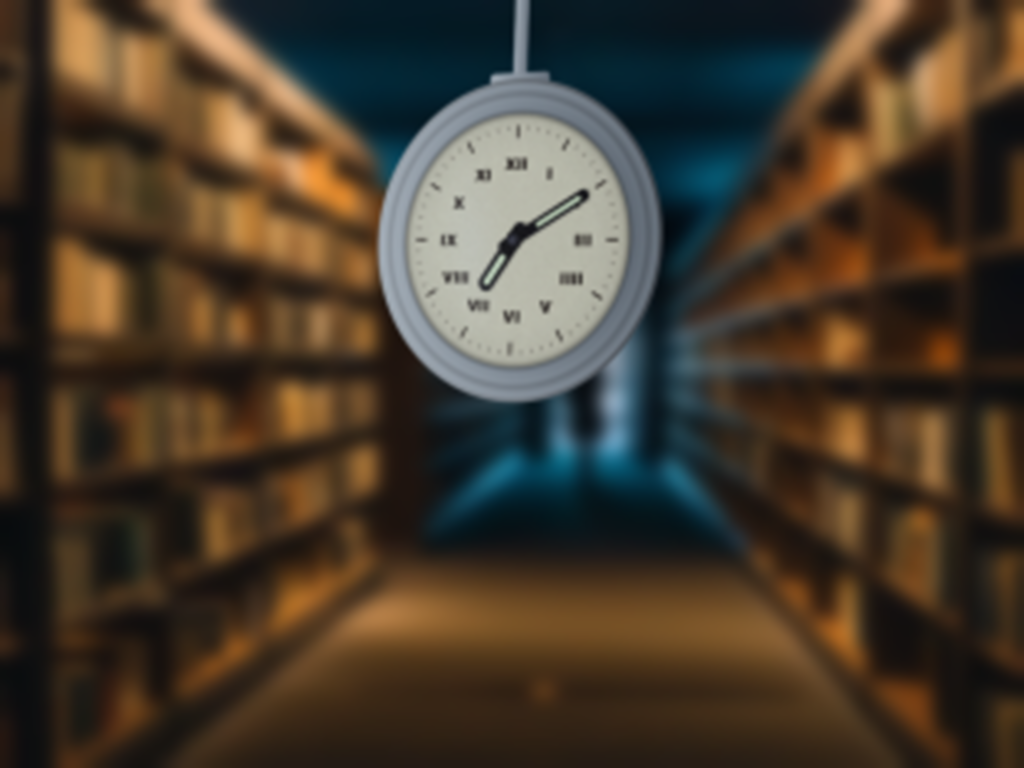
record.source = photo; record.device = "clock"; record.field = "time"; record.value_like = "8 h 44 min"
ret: 7 h 10 min
